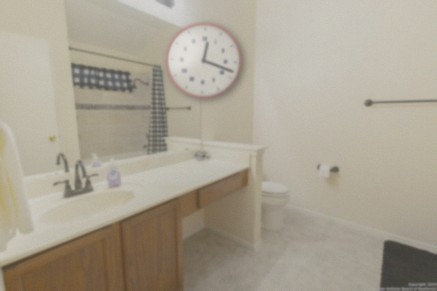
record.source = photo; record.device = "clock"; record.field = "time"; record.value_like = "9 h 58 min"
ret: 12 h 18 min
